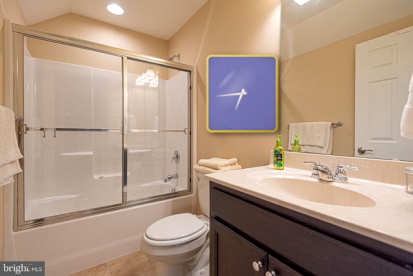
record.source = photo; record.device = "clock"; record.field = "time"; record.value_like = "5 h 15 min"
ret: 6 h 44 min
